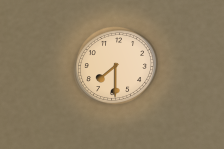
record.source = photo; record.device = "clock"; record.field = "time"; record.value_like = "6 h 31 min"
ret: 7 h 29 min
